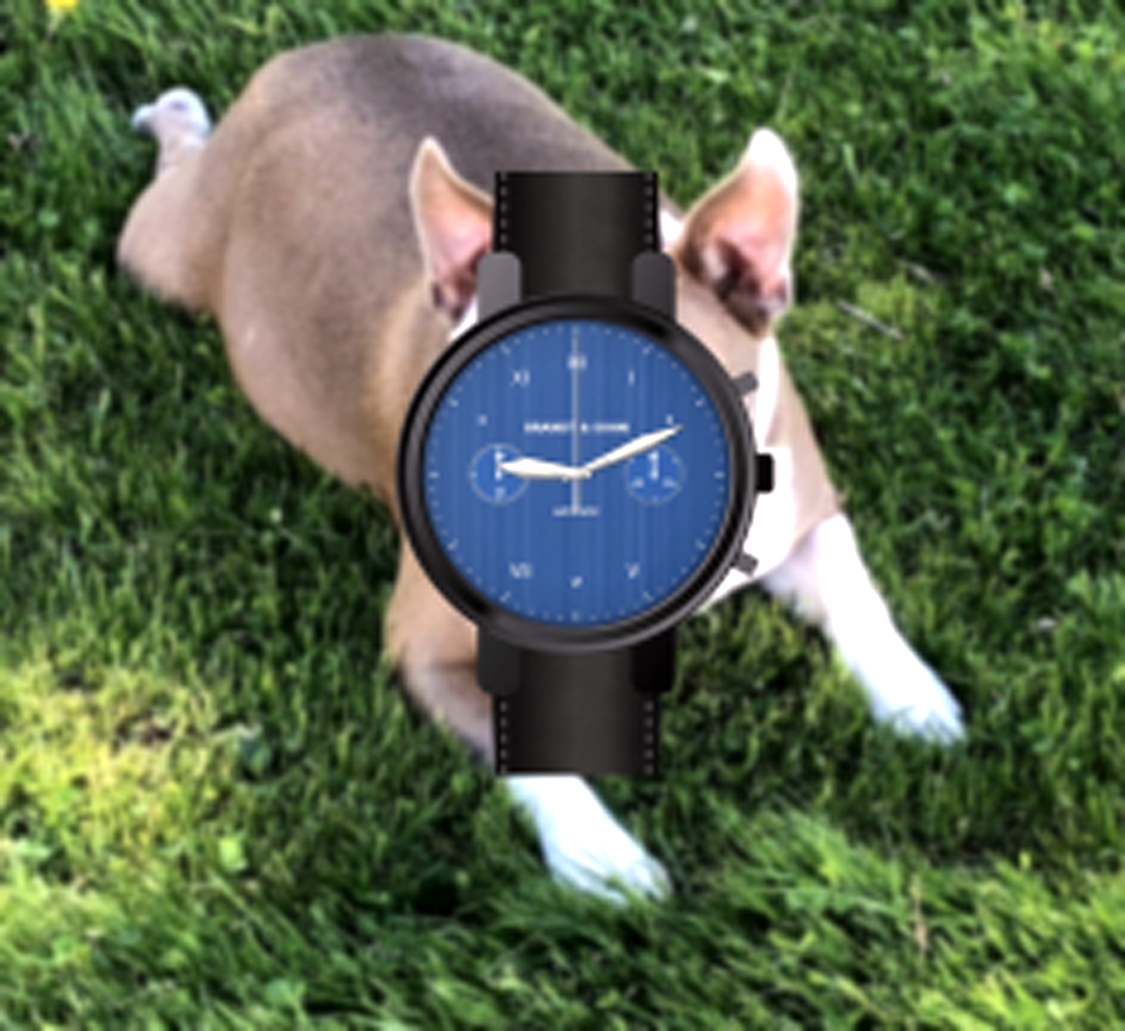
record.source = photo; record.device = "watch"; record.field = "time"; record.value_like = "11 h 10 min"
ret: 9 h 11 min
